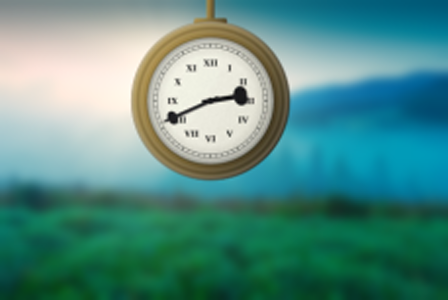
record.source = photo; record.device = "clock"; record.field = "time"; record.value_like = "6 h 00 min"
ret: 2 h 41 min
